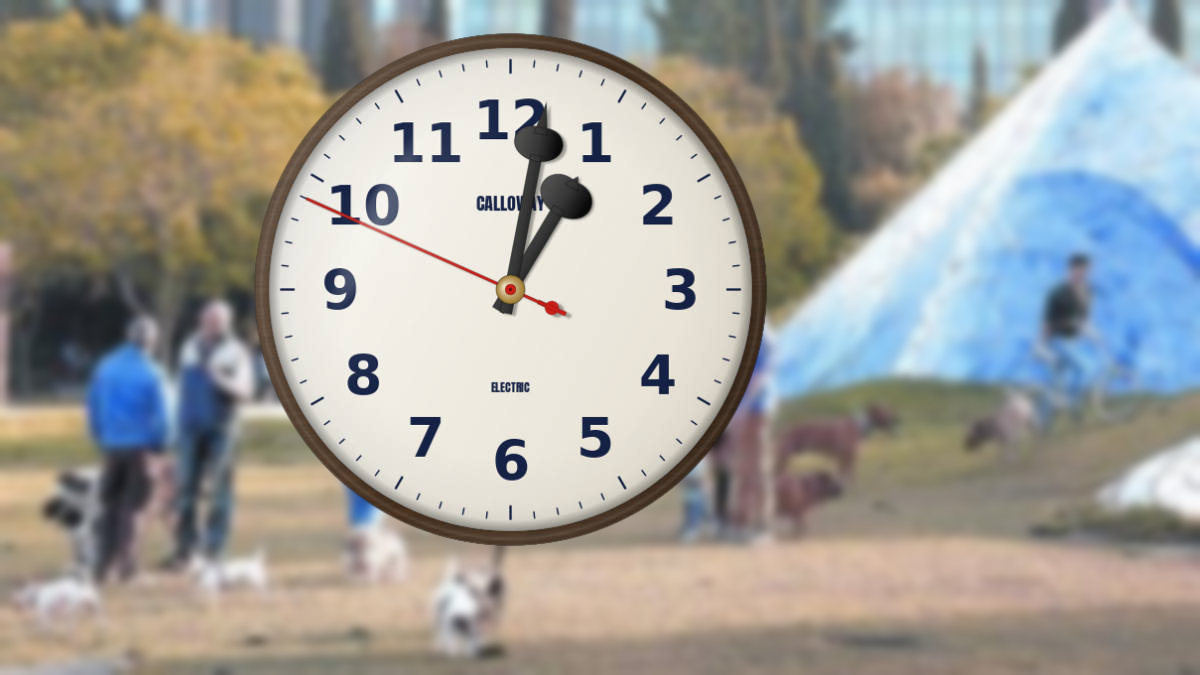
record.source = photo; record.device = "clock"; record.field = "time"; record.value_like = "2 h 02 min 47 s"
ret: 1 h 01 min 49 s
